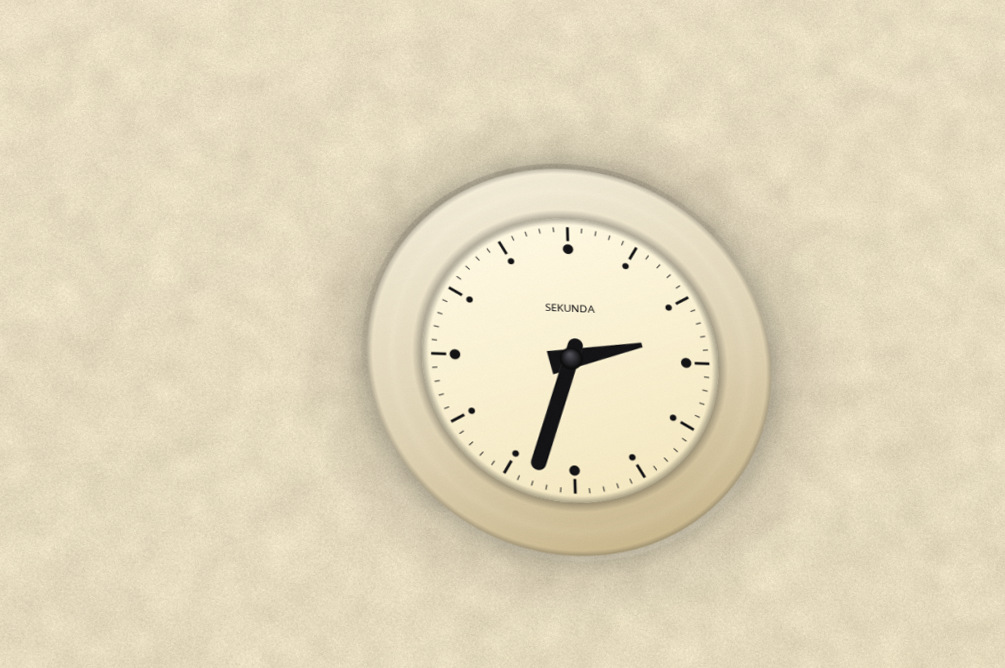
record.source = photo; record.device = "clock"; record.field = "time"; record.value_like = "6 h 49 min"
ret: 2 h 33 min
